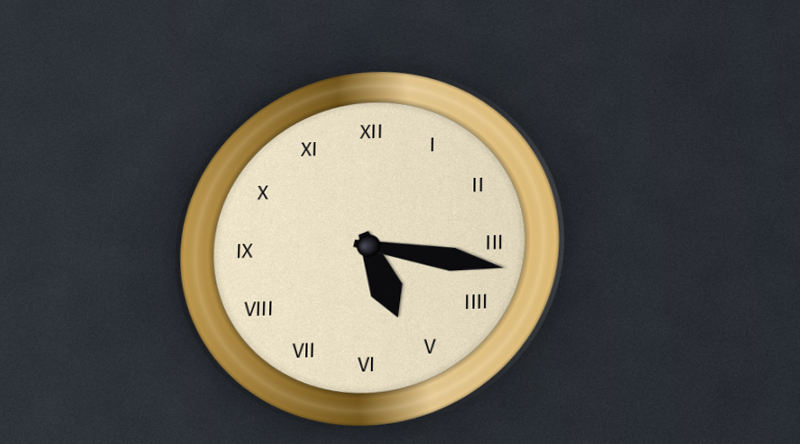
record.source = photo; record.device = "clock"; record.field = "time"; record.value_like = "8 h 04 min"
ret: 5 h 17 min
